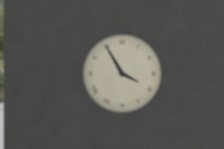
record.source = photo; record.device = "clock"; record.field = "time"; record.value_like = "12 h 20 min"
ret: 3 h 55 min
